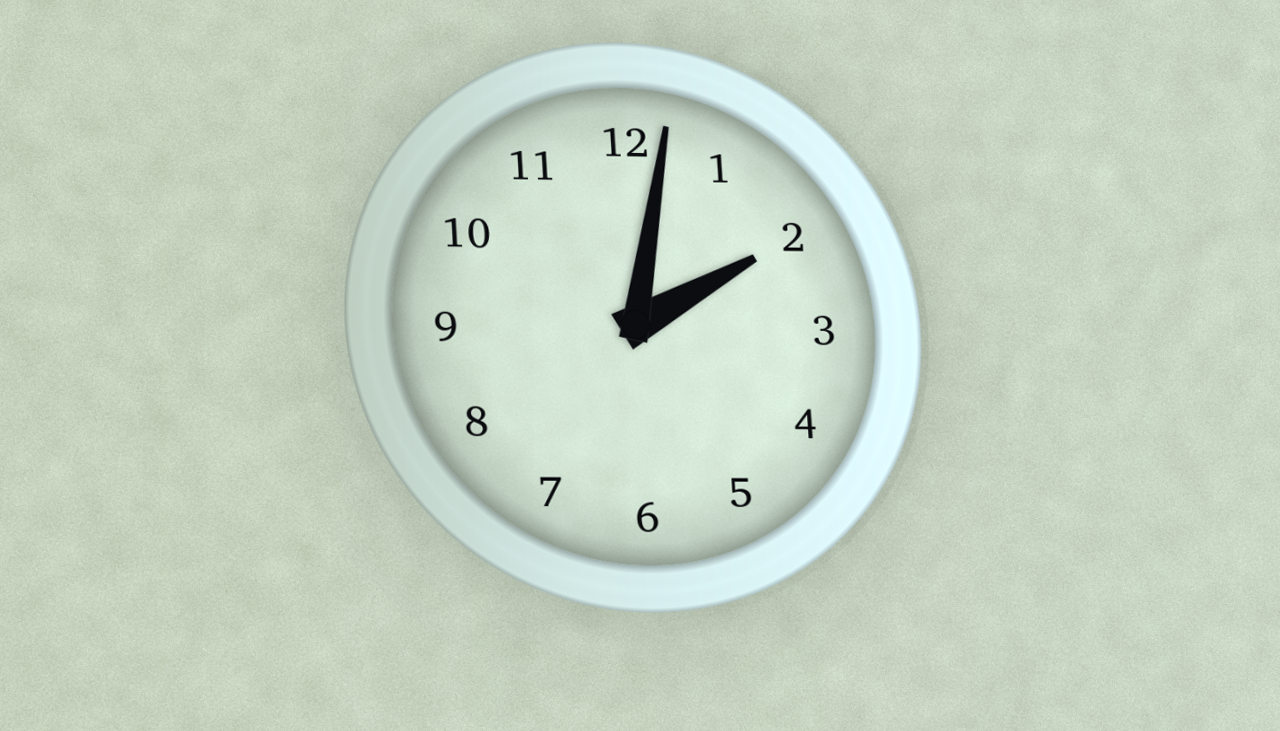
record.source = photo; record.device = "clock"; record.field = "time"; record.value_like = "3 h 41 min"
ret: 2 h 02 min
